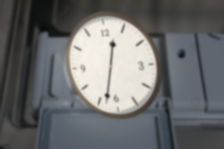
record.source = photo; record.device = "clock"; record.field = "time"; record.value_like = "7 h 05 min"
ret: 12 h 33 min
